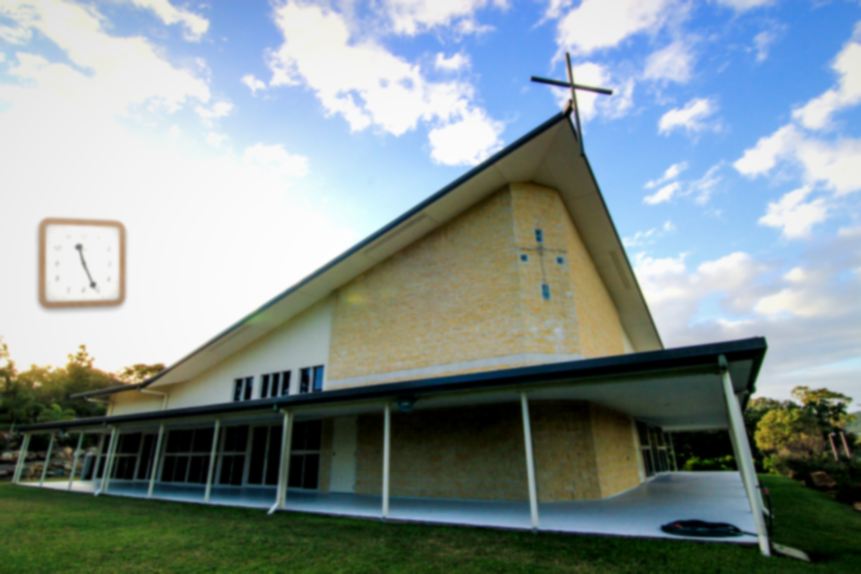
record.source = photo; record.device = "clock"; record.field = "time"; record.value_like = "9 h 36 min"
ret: 11 h 26 min
